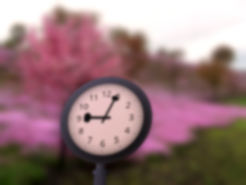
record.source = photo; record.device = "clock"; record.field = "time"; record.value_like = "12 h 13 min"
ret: 9 h 04 min
